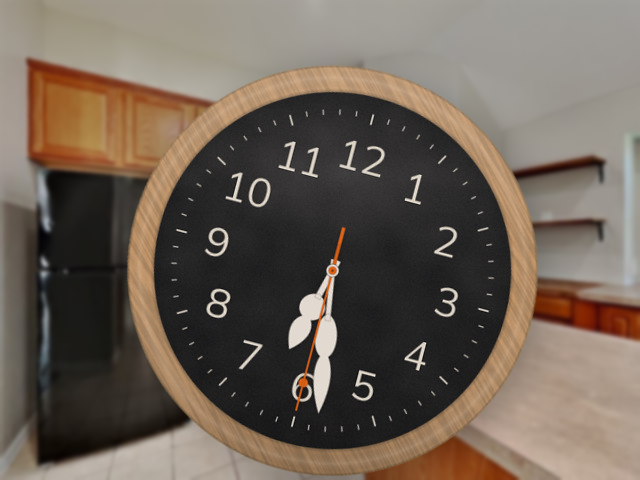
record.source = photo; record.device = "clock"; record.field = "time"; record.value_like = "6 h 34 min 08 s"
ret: 6 h 28 min 30 s
